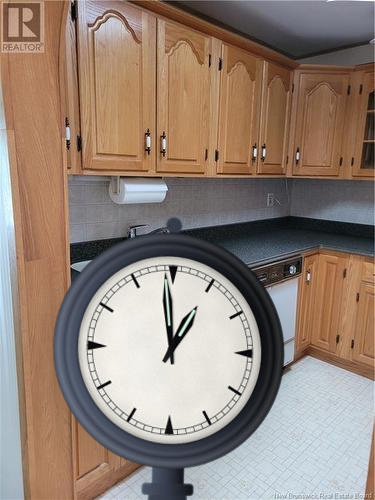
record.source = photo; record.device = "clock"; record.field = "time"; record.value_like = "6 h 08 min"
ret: 12 h 59 min
